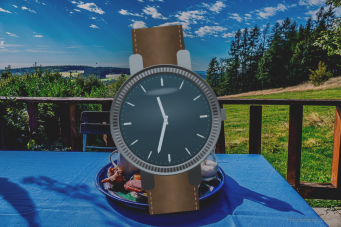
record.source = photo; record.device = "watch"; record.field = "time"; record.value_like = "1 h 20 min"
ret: 11 h 33 min
